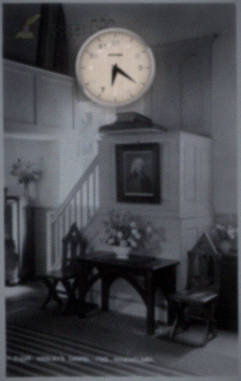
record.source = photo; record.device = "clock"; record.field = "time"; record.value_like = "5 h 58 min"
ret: 6 h 21 min
